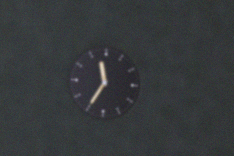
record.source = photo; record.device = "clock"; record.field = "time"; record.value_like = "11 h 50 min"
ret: 11 h 35 min
